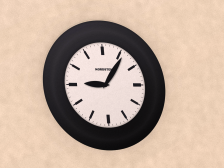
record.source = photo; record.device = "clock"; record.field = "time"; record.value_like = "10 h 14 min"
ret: 9 h 06 min
